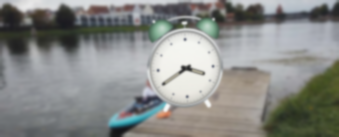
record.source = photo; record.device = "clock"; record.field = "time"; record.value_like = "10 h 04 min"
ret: 3 h 40 min
